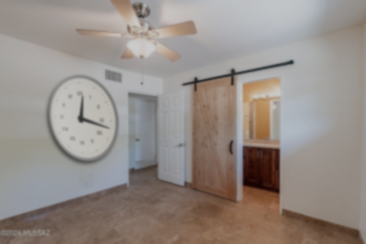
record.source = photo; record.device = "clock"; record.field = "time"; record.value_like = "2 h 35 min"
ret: 12 h 17 min
